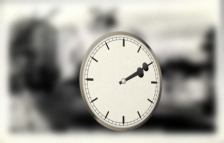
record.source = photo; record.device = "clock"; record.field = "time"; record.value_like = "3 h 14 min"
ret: 2 h 10 min
